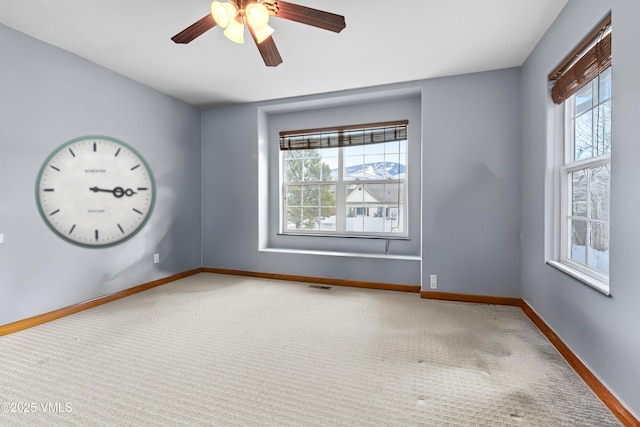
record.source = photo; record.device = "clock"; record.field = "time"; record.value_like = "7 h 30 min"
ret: 3 h 16 min
